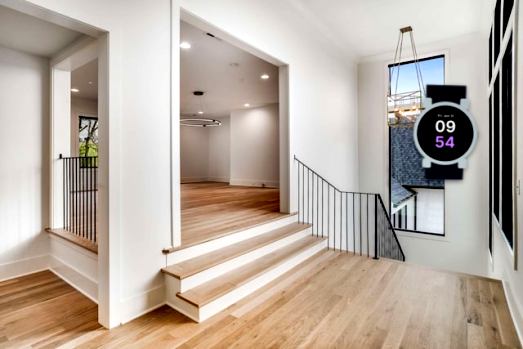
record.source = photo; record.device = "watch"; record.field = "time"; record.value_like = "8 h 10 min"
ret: 9 h 54 min
